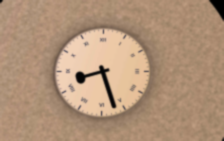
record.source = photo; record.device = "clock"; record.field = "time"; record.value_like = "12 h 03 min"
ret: 8 h 27 min
